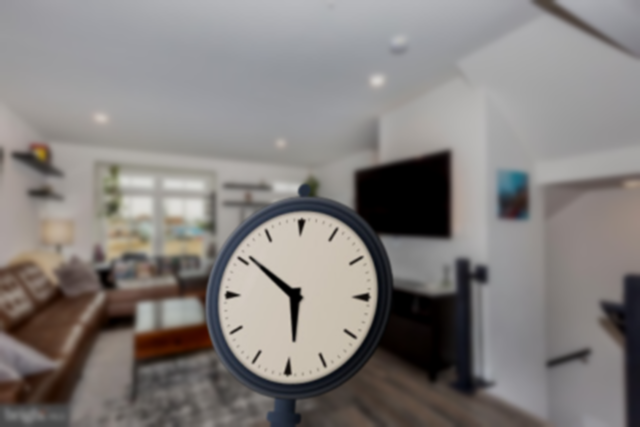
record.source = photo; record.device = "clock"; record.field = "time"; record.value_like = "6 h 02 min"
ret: 5 h 51 min
